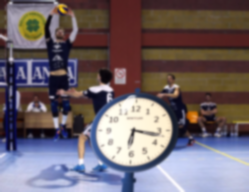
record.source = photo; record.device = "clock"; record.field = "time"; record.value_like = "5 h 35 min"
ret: 6 h 17 min
